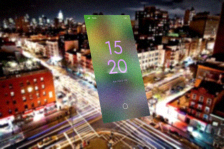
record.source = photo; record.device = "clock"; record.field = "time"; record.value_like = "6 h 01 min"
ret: 15 h 20 min
